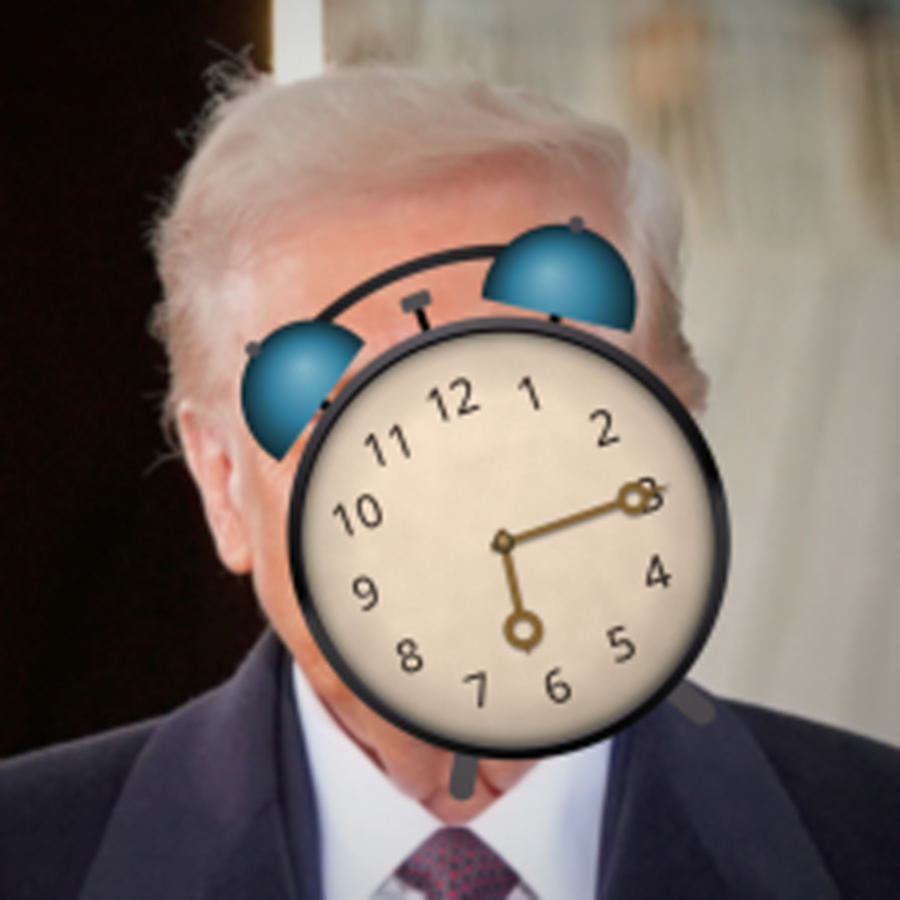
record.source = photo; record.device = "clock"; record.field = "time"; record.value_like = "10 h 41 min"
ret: 6 h 15 min
